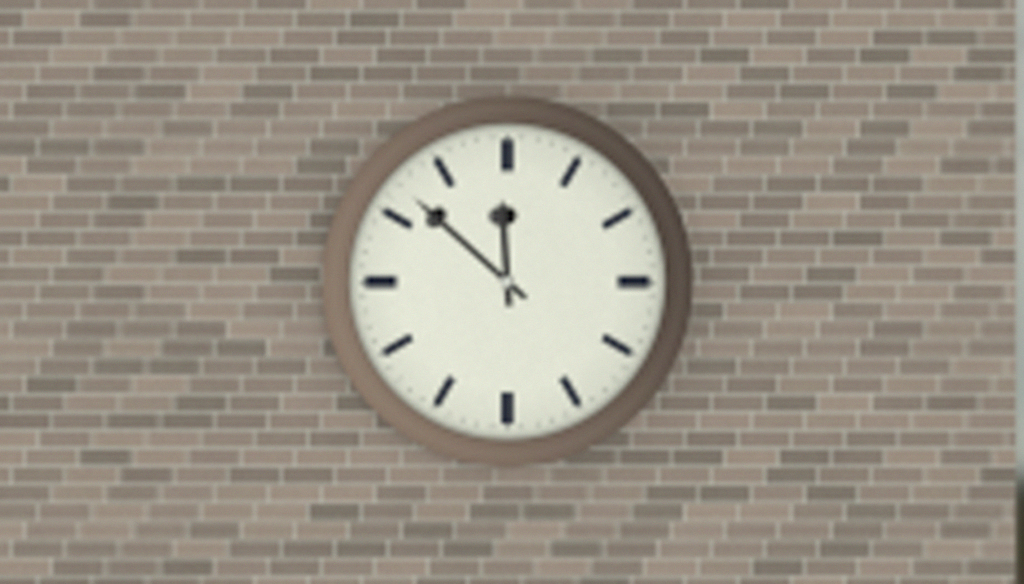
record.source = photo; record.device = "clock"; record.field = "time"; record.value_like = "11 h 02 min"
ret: 11 h 52 min
